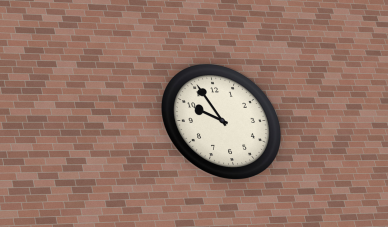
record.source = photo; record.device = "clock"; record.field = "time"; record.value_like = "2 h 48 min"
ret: 9 h 56 min
